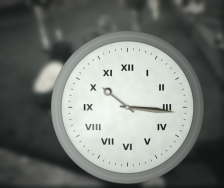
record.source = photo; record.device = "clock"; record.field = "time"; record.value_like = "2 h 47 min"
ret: 10 h 16 min
